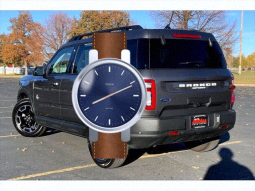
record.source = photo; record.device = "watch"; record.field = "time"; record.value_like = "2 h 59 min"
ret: 8 h 11 min
